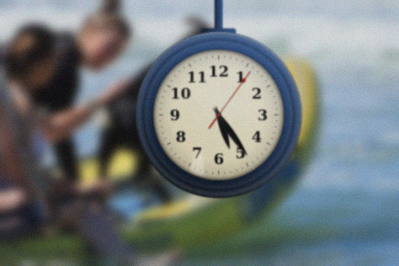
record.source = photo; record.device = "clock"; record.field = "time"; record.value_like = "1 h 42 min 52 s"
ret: 5 h 24 min 06 s
